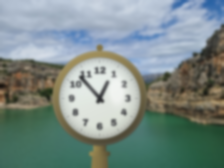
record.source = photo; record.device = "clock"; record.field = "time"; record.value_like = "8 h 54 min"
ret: 12 h 53 min
